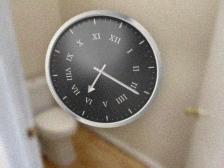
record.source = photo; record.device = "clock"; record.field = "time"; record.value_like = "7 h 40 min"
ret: 6 h 16 min
